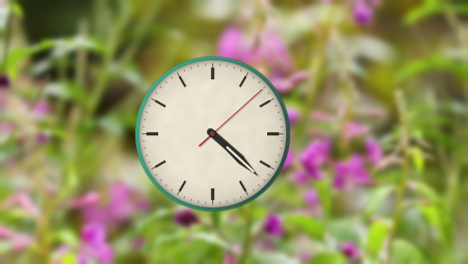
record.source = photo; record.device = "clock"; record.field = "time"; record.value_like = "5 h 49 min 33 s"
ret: 4 h 22 min 08 s
